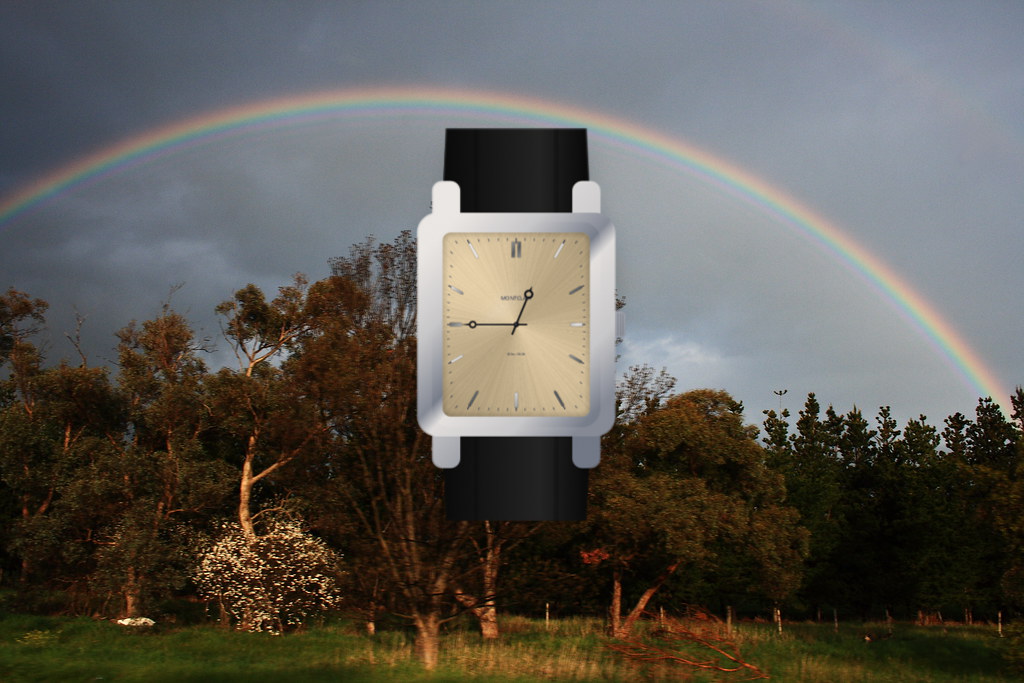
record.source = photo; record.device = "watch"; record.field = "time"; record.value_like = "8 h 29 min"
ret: 12 h 45 min
